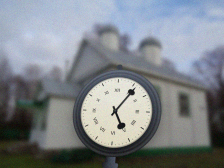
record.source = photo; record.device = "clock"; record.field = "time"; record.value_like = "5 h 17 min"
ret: 5 h 06 min
